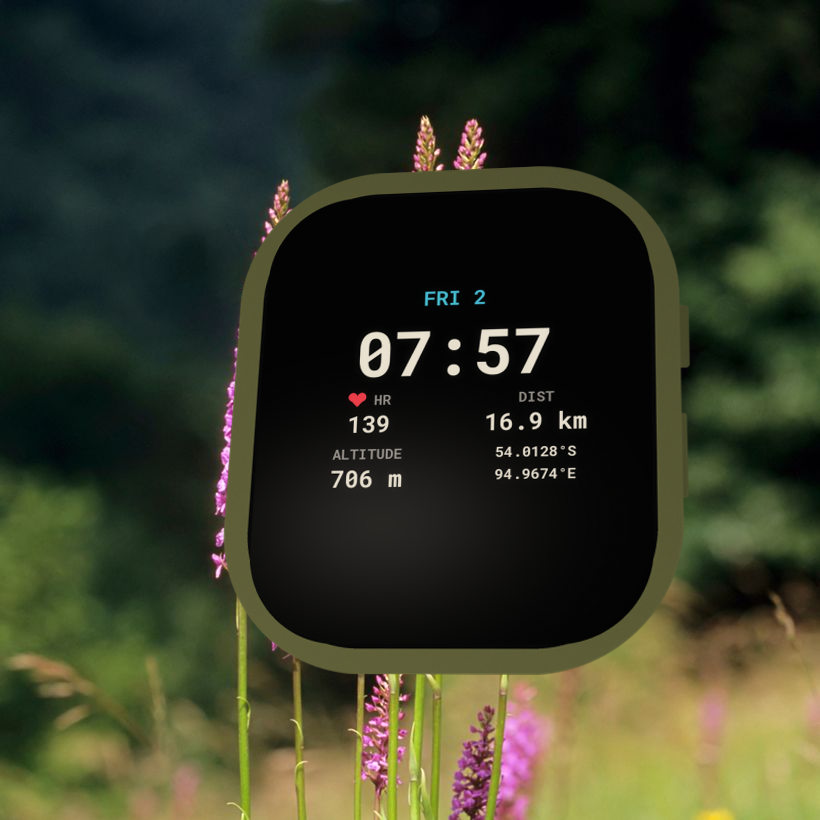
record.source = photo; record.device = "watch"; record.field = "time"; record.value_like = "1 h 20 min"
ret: 7 h 57 min
